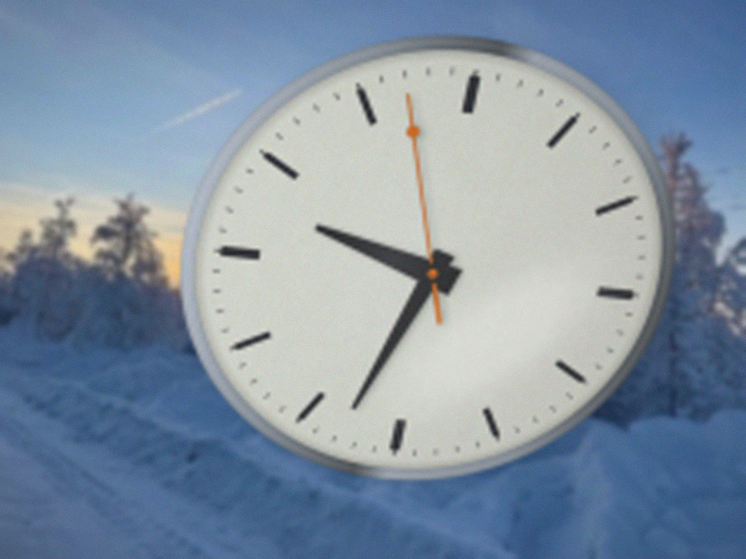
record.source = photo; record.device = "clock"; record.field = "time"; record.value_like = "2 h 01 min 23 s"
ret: 9 h 32 min 57 s
